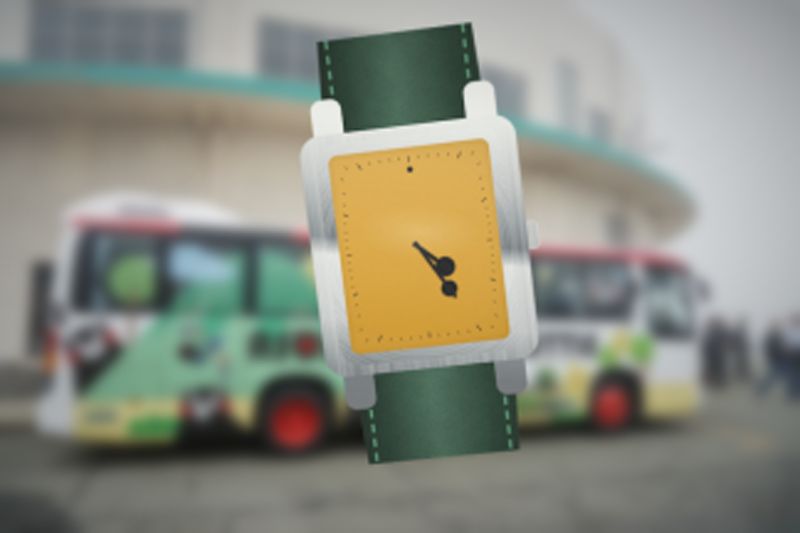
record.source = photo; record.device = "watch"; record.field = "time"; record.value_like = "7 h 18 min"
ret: 4 h 25 min
